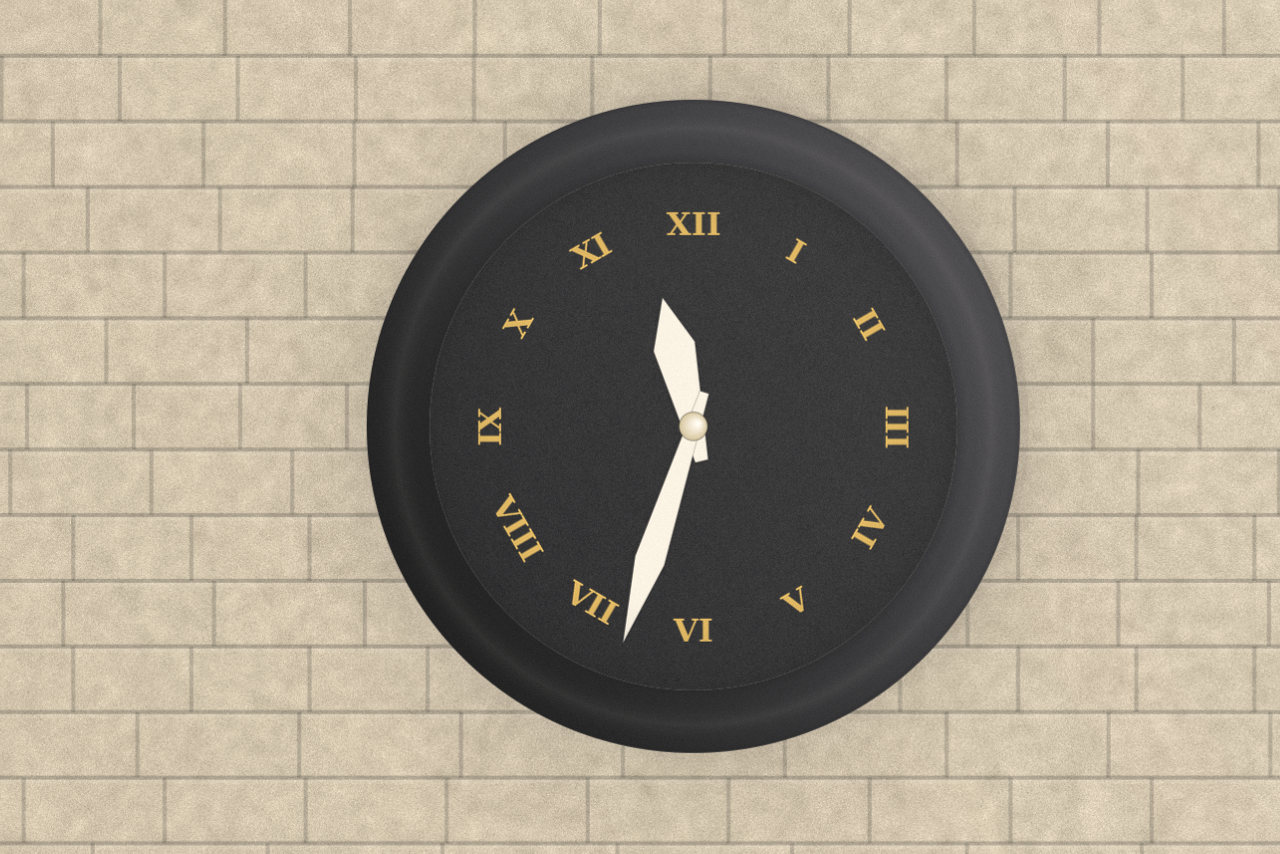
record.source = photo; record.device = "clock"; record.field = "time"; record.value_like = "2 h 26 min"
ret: 11 h 33 min
